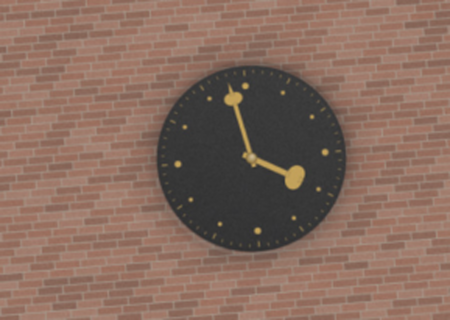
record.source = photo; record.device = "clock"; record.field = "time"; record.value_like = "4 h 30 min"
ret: 3 h 58 min
